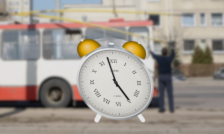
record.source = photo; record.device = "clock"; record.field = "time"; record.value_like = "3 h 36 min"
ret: 4 h 58 min
